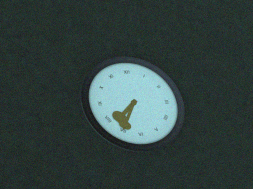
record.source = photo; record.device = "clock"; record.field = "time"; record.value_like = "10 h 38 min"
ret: 7 h 35 min
